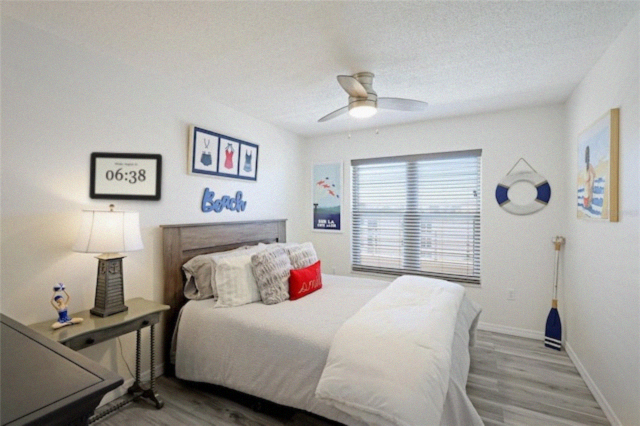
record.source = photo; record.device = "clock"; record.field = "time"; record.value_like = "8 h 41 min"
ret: 6 h 38 min
